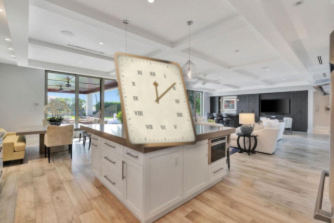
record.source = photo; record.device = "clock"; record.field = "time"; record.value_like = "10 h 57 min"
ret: 12 h 09 min
